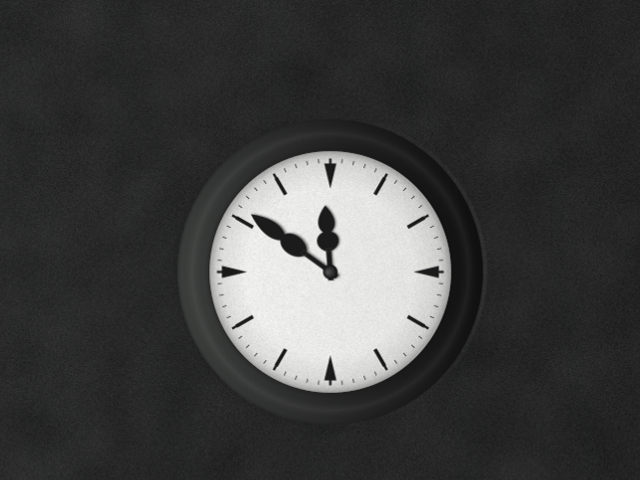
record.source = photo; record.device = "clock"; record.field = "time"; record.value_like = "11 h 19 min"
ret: 11 h 51 min
